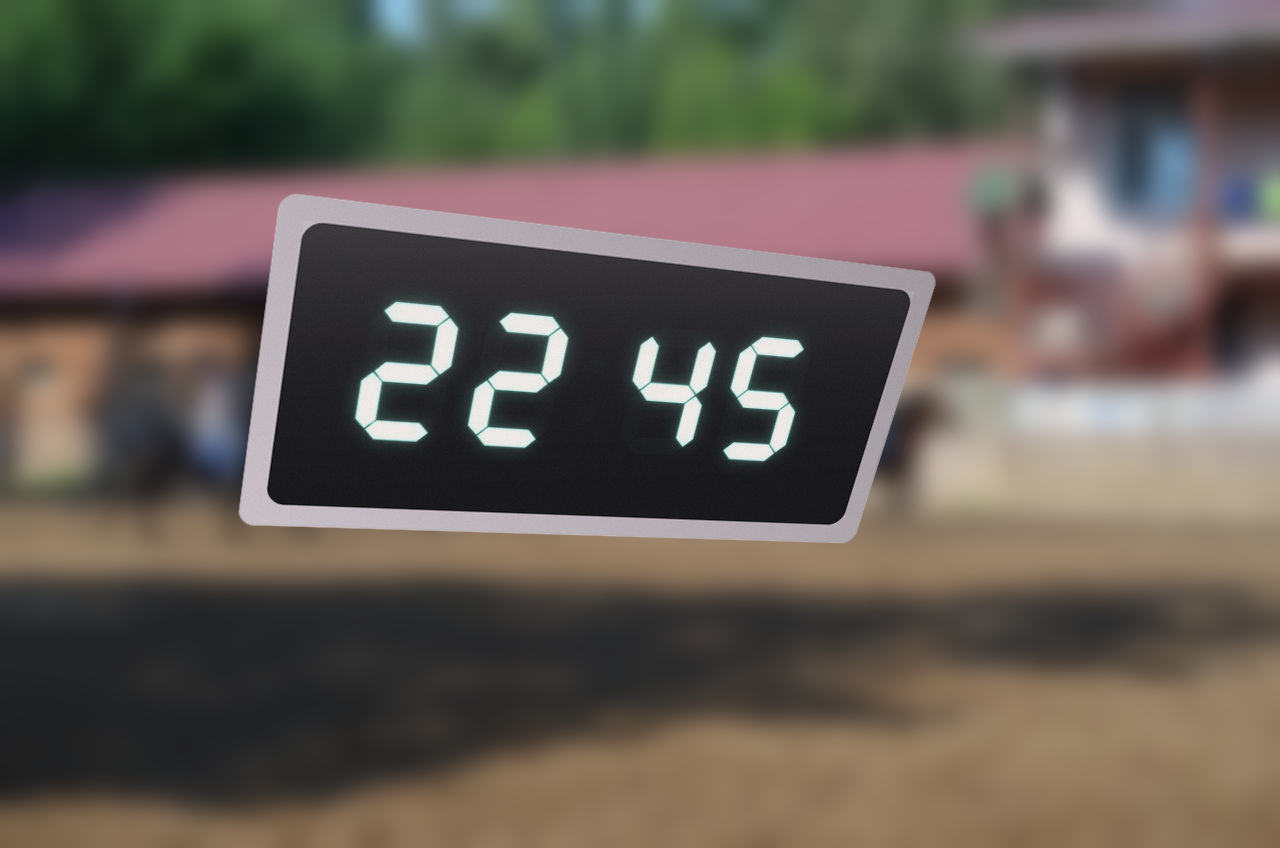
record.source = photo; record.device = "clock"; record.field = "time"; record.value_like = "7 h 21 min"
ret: 22 h 45 min
